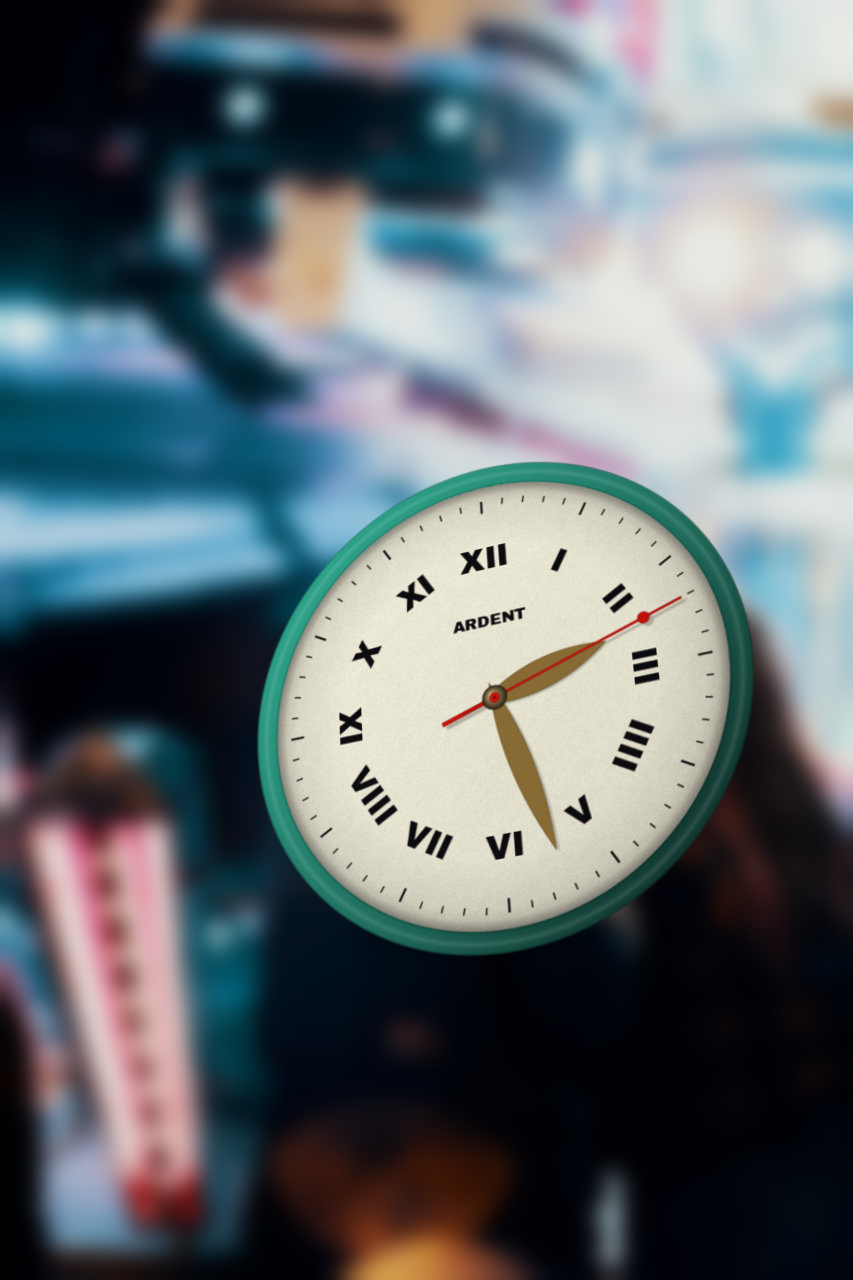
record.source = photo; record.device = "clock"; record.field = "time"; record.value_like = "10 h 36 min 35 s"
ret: 2 h 27 min 12 s
